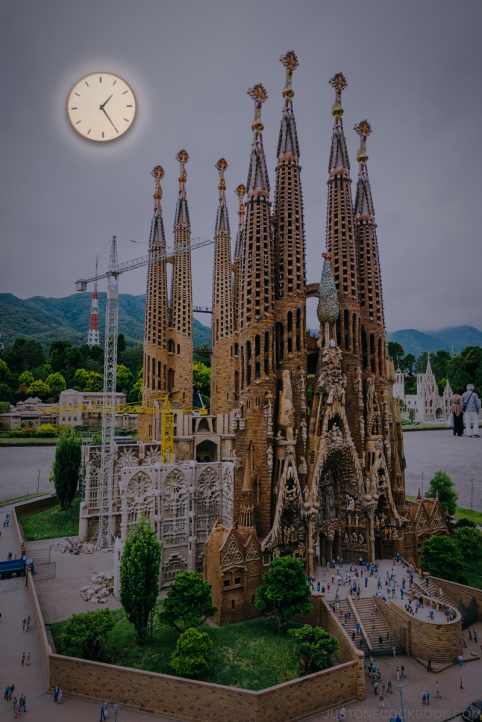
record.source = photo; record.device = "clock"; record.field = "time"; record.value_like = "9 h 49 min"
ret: 1 h 25 min
